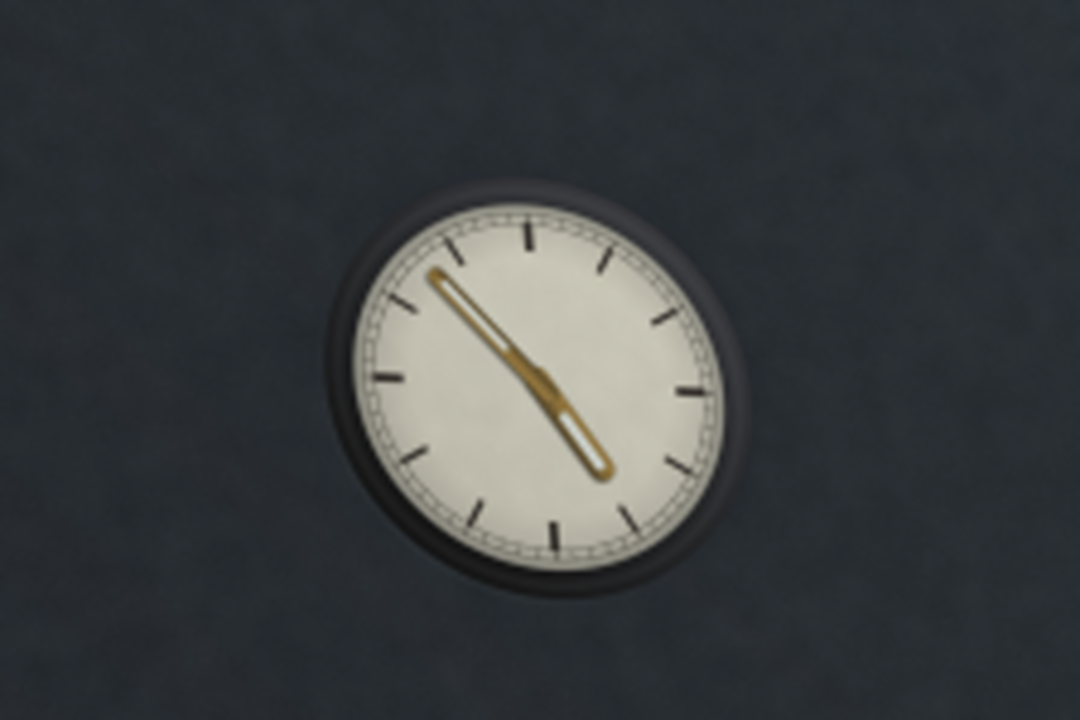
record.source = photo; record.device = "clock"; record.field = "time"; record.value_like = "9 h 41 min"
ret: 4 h 53 min
